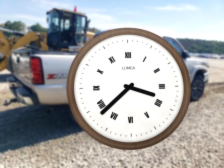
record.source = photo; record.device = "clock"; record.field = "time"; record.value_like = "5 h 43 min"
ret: 3 h 38 min
